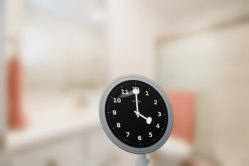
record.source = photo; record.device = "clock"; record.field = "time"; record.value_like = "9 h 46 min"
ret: 4 h 00 min
